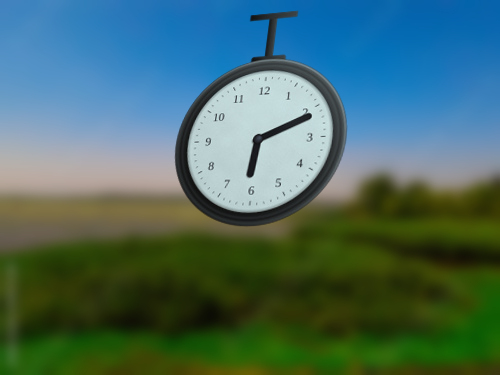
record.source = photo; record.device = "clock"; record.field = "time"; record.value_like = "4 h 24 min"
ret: 6 h 11 min
